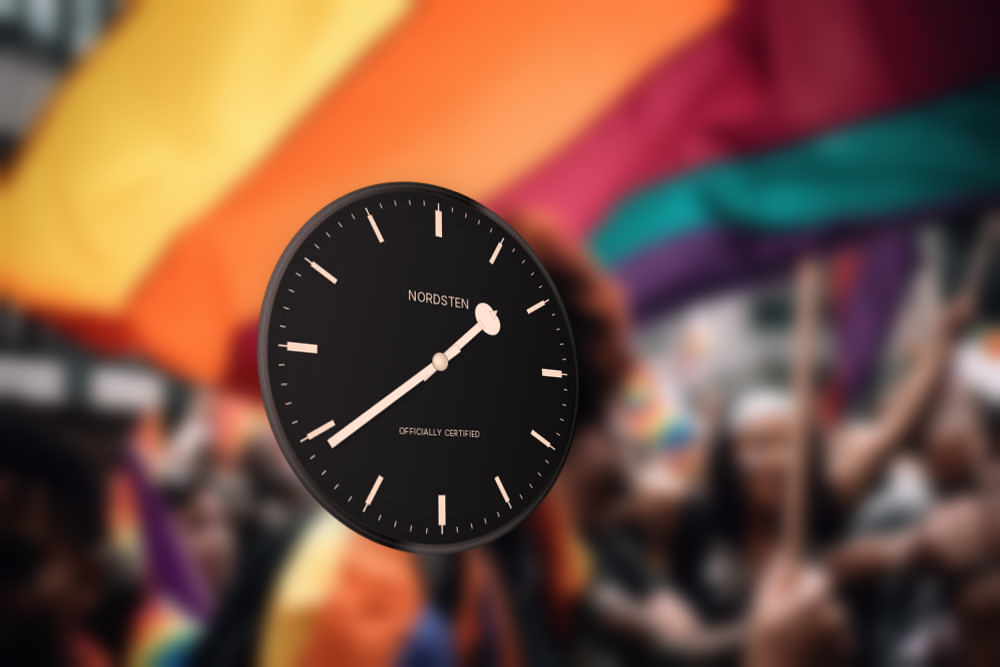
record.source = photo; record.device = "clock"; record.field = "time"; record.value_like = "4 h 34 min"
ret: 1 h 39 min
